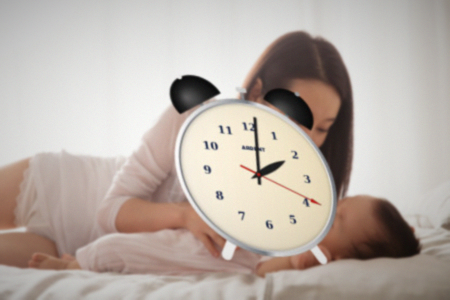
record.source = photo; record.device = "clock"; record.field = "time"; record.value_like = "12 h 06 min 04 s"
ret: 2 h 01 min 19 s
